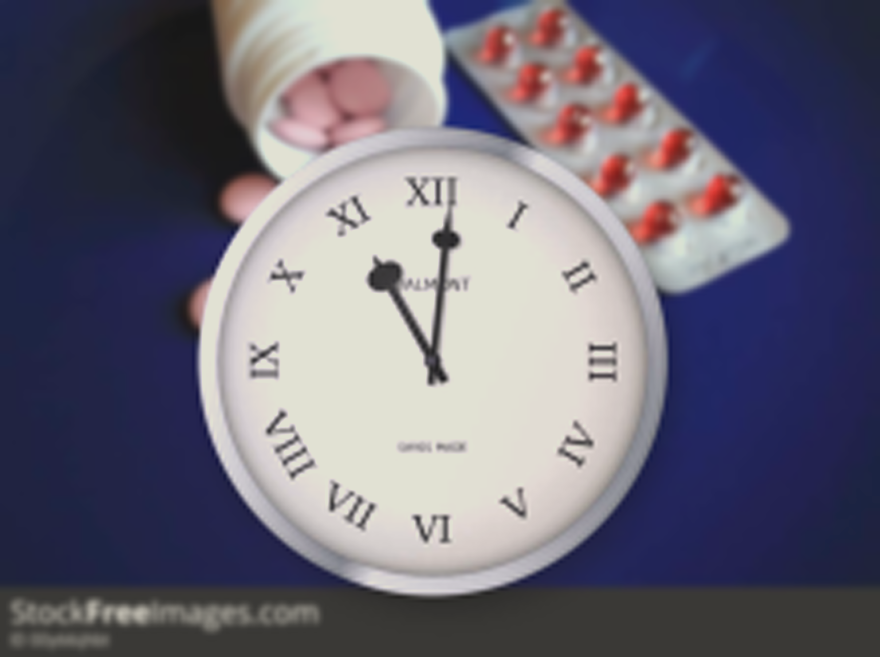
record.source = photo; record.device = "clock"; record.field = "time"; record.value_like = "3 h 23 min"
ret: 11 h 01 min
